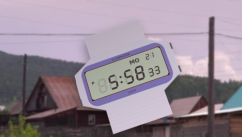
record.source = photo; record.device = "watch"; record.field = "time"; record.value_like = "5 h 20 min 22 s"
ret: 5 h 58 min 33 s
